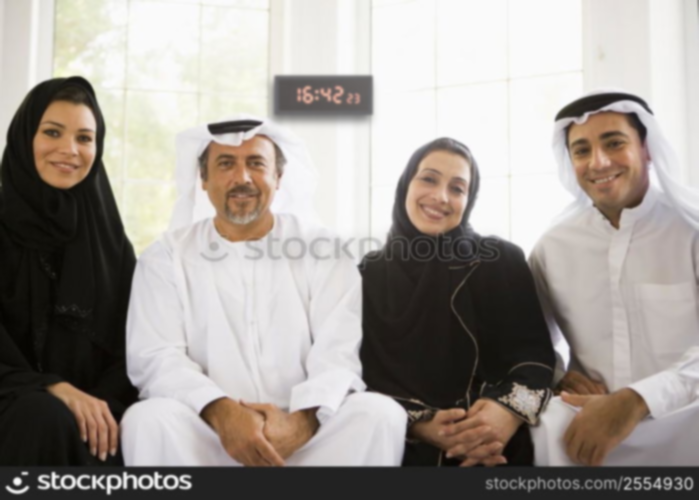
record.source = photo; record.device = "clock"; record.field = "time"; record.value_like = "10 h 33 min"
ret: 16 h 42 min
